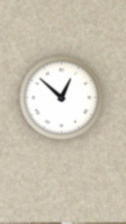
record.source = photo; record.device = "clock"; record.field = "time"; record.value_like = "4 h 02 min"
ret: 12 h 52 min
